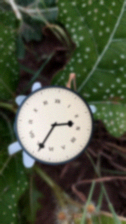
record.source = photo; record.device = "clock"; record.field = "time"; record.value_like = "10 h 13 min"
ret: 2 h 34 min
